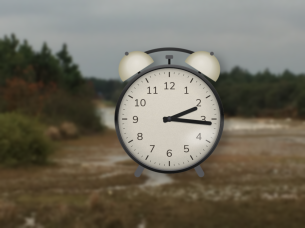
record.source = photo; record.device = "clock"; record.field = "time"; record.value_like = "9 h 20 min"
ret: 2 h 16 min
